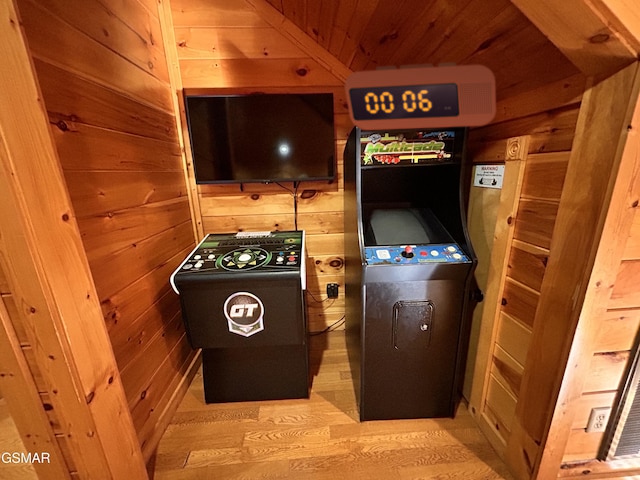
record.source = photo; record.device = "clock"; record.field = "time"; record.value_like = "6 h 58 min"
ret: 0 h 06 min
